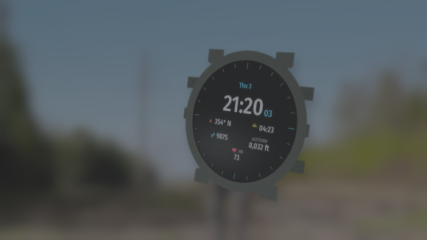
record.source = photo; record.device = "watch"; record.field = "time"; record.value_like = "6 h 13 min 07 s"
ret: 21 h 20 min 03 s
